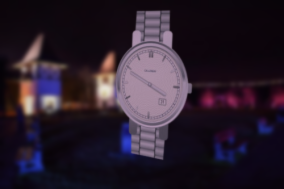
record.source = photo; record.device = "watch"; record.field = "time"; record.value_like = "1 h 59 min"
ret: 3 h 49 min
